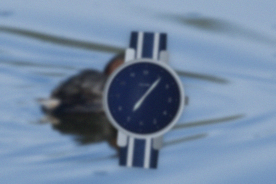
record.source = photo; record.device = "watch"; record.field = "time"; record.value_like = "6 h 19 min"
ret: 7 h 06 min
